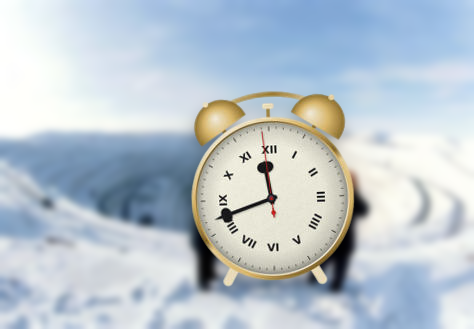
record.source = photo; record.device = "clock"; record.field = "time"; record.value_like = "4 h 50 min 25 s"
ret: 11 h 41 min 59 s
